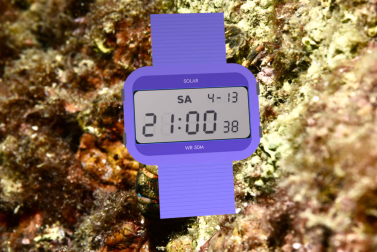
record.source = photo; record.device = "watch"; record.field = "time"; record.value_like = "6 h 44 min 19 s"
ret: 21 h 00 min 38 s
